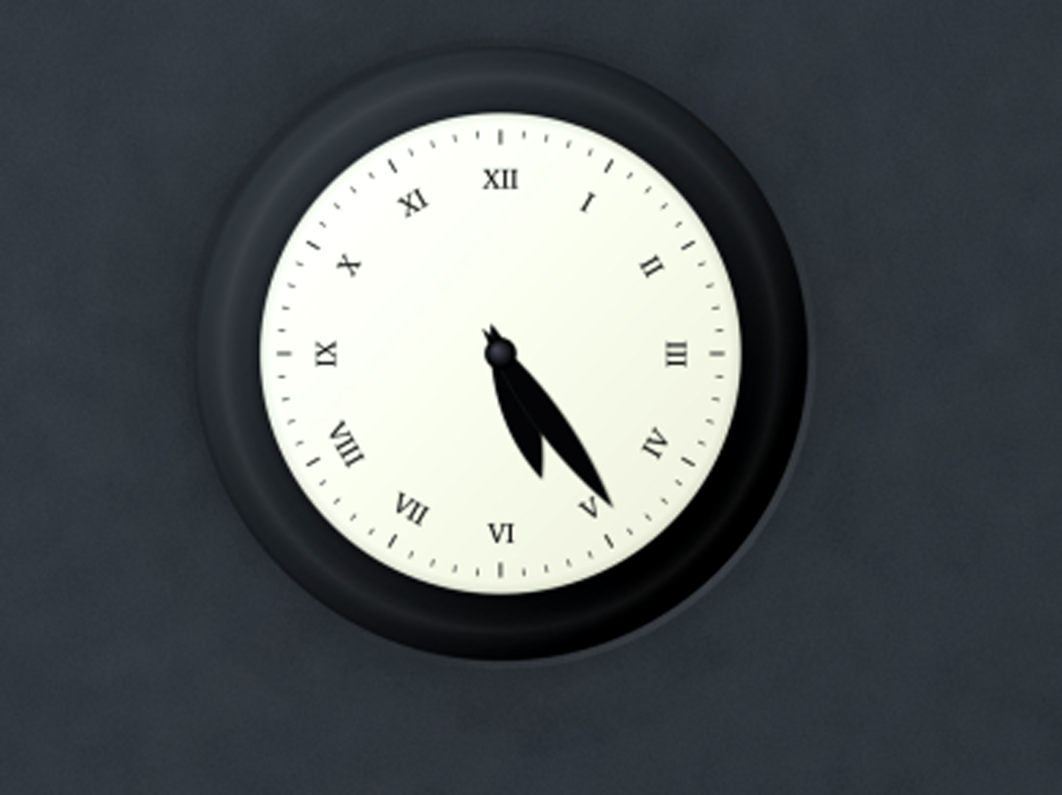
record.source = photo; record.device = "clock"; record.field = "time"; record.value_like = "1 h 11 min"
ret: 5 h 24 min
